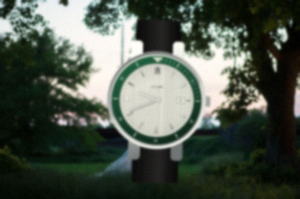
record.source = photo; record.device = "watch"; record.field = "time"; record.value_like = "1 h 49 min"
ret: 9 h 41 min
